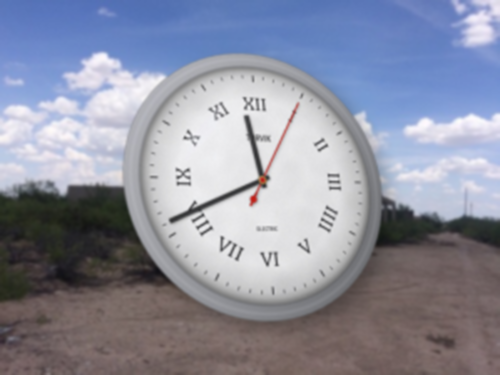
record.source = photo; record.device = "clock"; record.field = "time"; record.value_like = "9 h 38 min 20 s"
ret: 11 h 41 min 05 s
